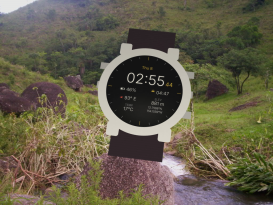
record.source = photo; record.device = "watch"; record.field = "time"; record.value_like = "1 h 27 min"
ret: 2 h 55 min
